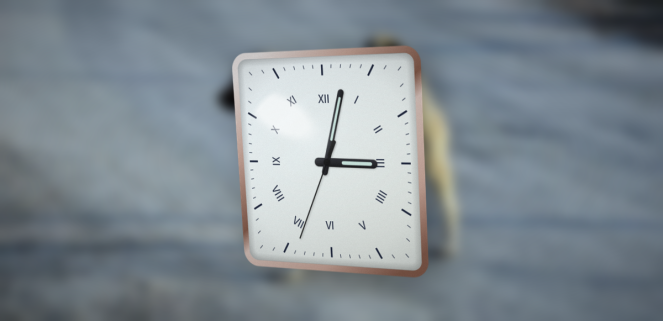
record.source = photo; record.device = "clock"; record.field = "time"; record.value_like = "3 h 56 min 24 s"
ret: 3 h 02 min 34 s
